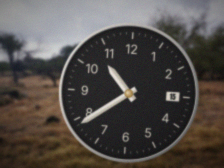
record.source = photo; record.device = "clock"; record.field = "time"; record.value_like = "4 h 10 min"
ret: 10 h 39 min
